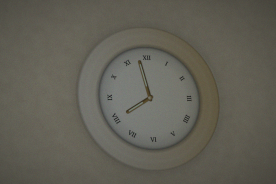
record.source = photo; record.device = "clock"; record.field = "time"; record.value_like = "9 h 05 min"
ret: 7 h 58 min
